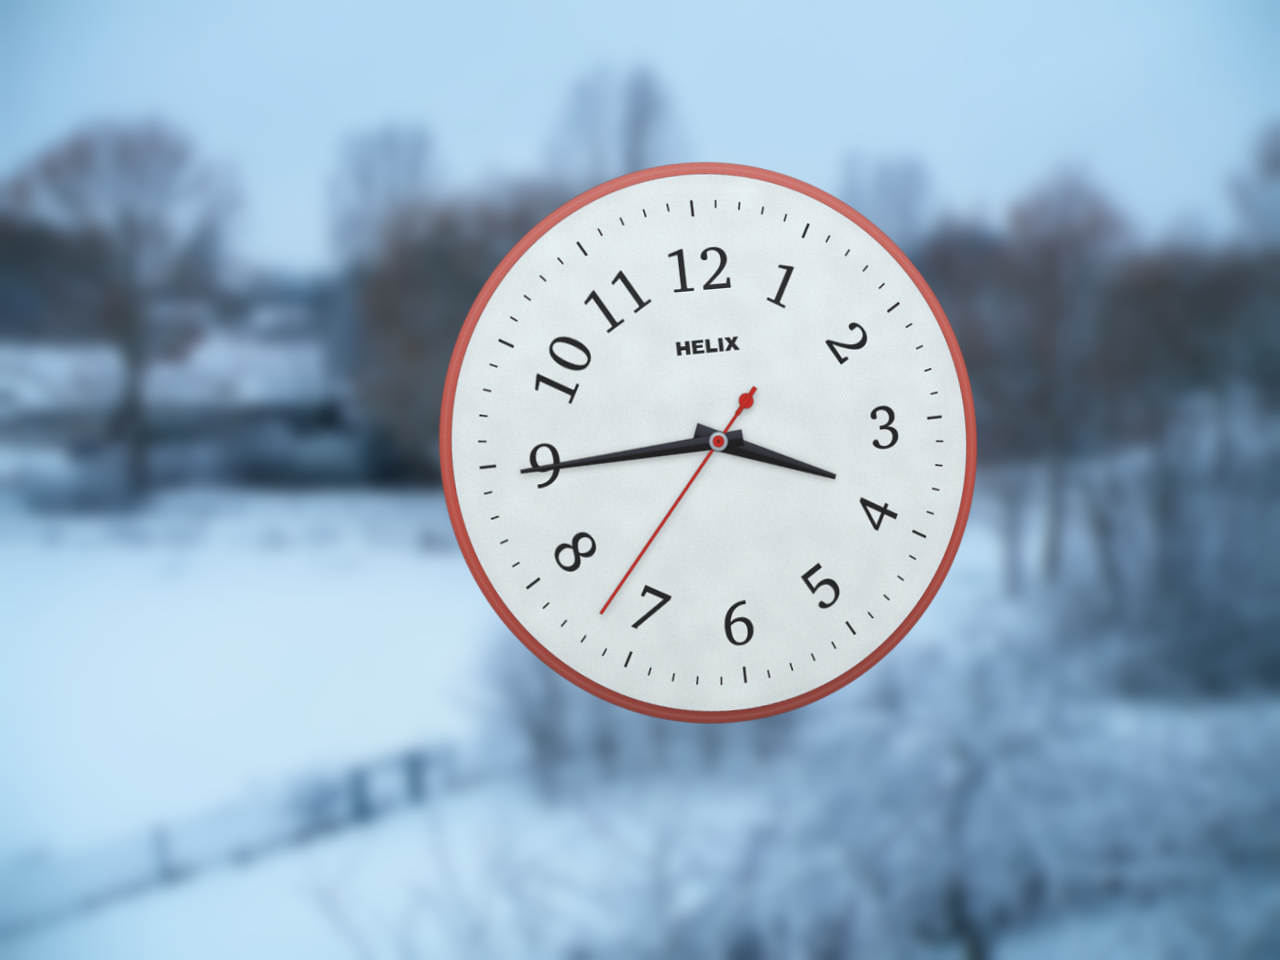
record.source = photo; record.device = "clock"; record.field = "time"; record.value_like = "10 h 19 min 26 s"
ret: 3 h 44 min 37 s
